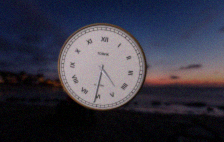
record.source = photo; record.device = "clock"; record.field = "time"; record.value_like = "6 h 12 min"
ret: 4 h 31 min
